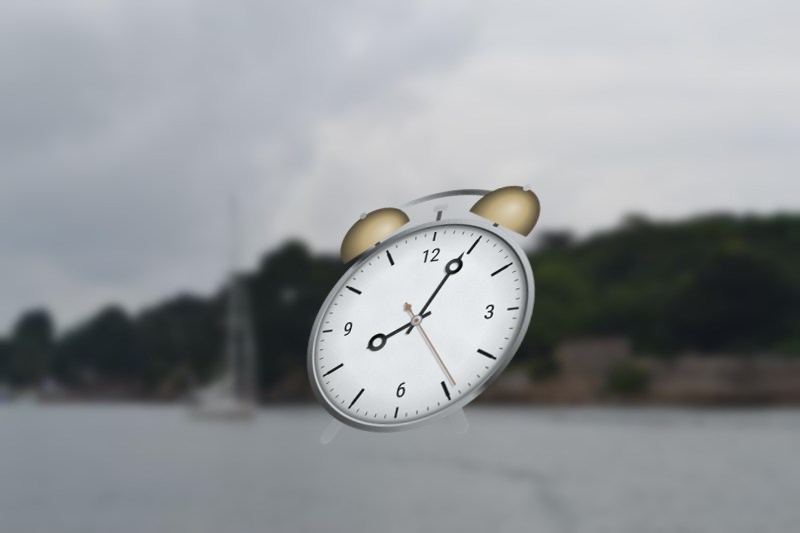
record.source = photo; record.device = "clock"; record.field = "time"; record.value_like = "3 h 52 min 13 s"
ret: 8 h 04 min 24 s
